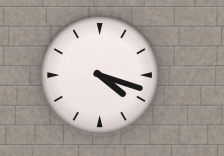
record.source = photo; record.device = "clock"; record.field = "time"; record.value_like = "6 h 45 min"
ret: 4 h 18 min
